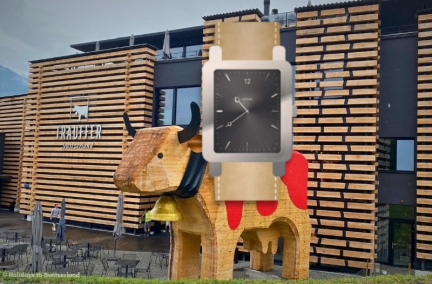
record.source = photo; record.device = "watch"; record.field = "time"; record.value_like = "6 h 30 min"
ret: 10 h 39 min
